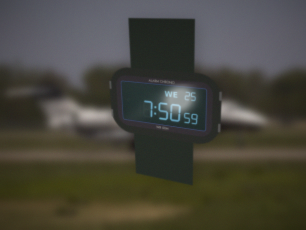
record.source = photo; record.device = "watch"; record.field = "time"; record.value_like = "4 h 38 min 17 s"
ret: 7 h 50 min 59 s
